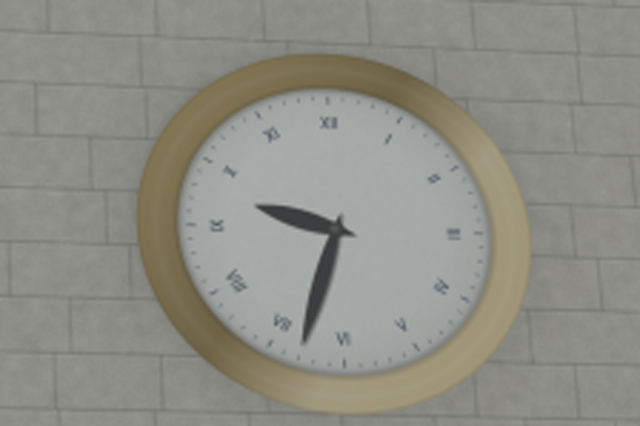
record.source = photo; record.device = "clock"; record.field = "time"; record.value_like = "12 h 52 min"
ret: 9 h 33 min
